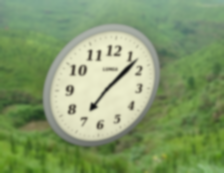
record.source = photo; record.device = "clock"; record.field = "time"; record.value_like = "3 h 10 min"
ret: 7 h 07 min
